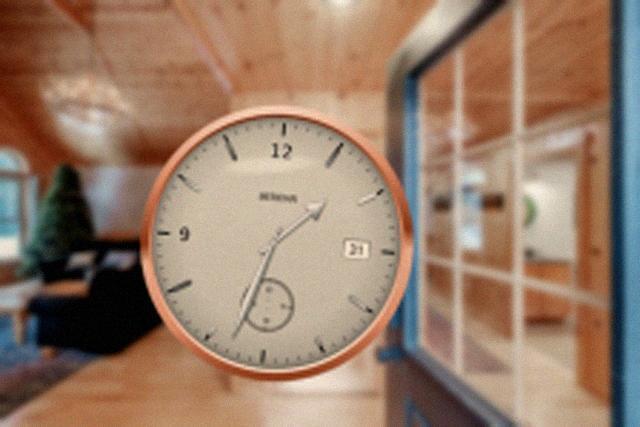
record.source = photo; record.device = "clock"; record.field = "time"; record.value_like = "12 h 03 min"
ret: 1 h 33 min
